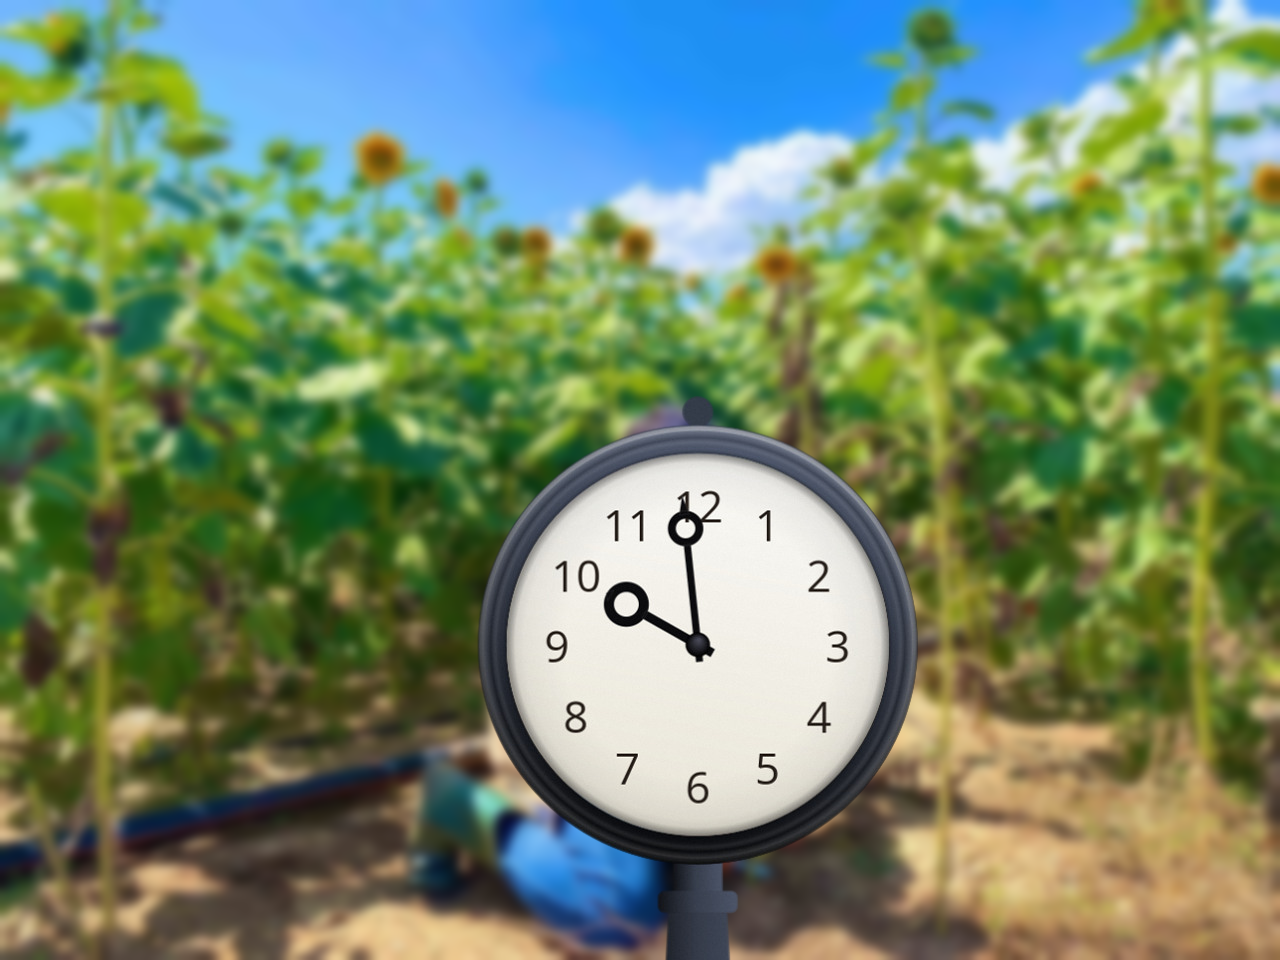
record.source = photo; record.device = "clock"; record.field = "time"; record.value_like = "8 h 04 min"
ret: 9 h 59 min
